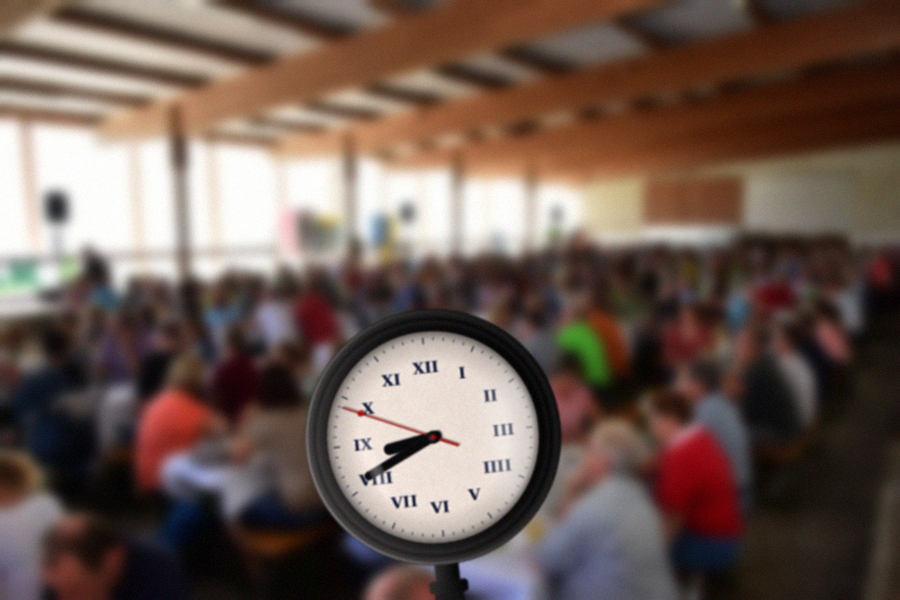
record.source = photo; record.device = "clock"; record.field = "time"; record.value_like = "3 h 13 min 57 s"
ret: 8 h 40 min 49 s
